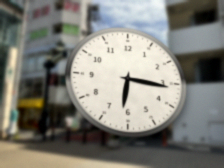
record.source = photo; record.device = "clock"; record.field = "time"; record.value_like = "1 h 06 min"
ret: 6 h 16 min
